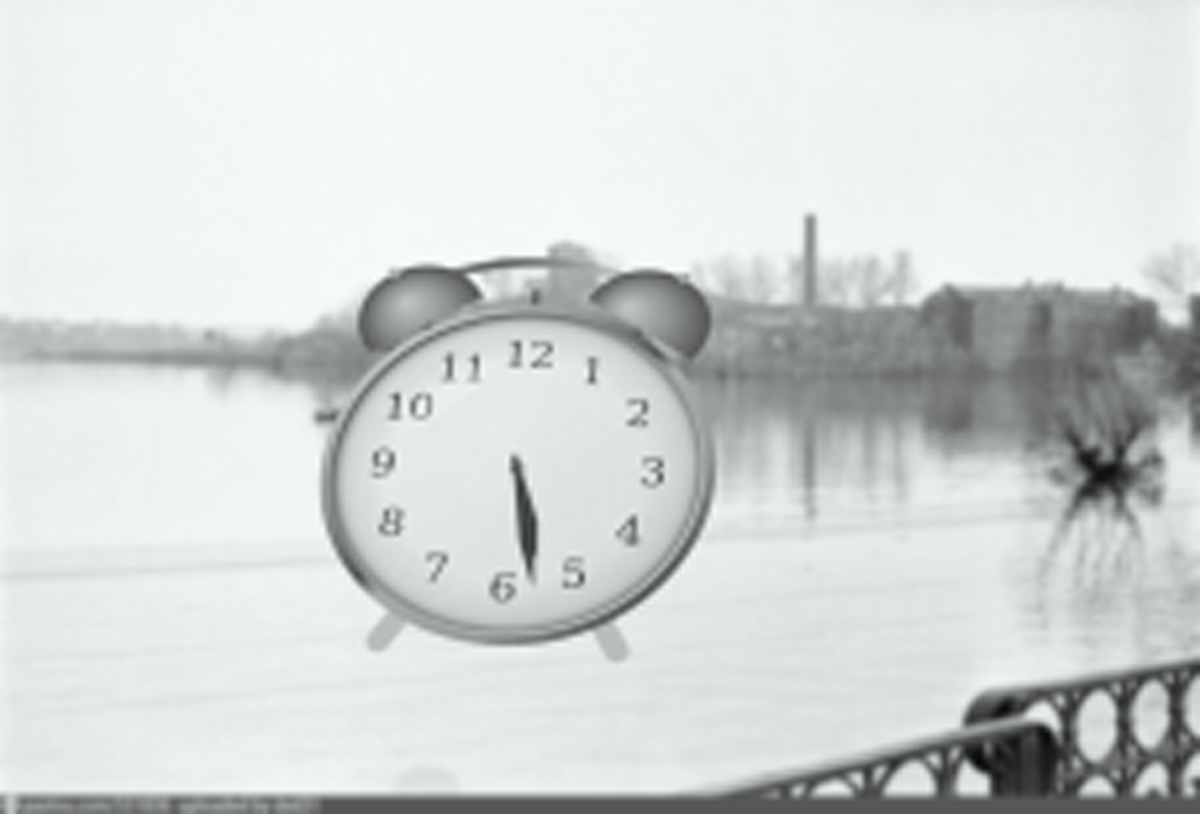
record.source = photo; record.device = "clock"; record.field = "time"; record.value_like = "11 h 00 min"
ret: 5 h 28 min
